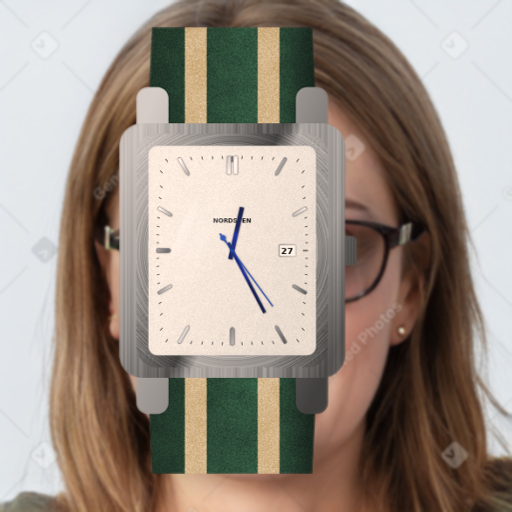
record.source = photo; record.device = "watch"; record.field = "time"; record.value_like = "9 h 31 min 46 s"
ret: 12 h 25 min 24 s
